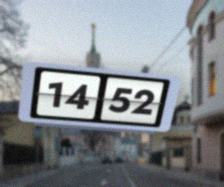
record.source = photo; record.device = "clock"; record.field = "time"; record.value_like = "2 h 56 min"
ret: 14 h 52 min
